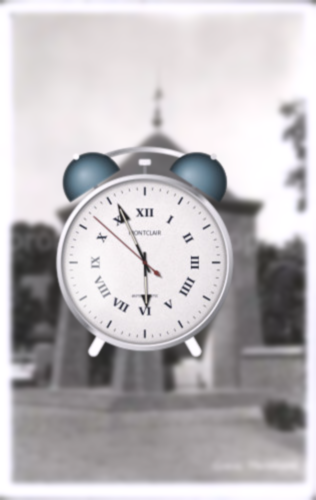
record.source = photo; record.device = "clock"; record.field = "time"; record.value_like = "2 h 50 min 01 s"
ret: 5 h 55 min 52 s
